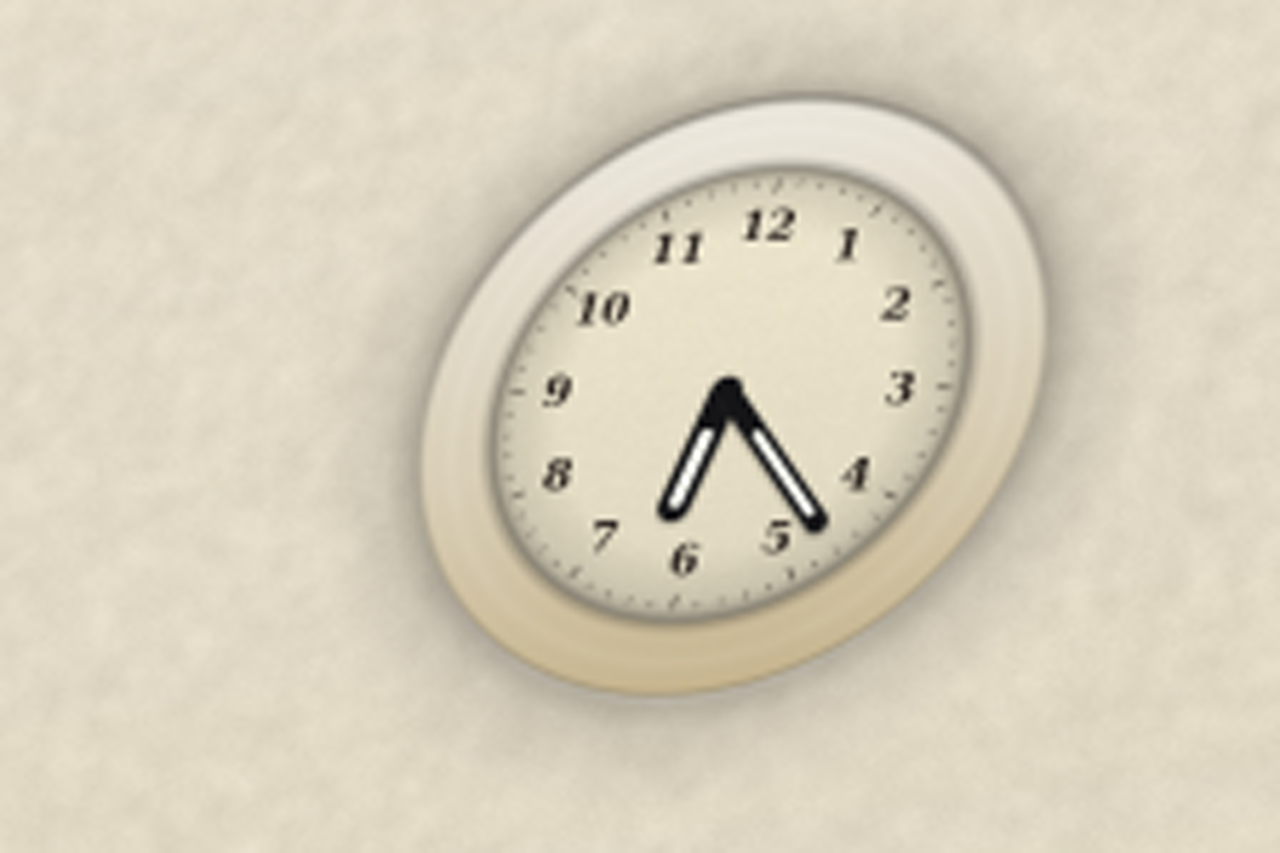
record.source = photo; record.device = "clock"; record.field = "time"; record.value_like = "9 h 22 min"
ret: 6 h 23 min
